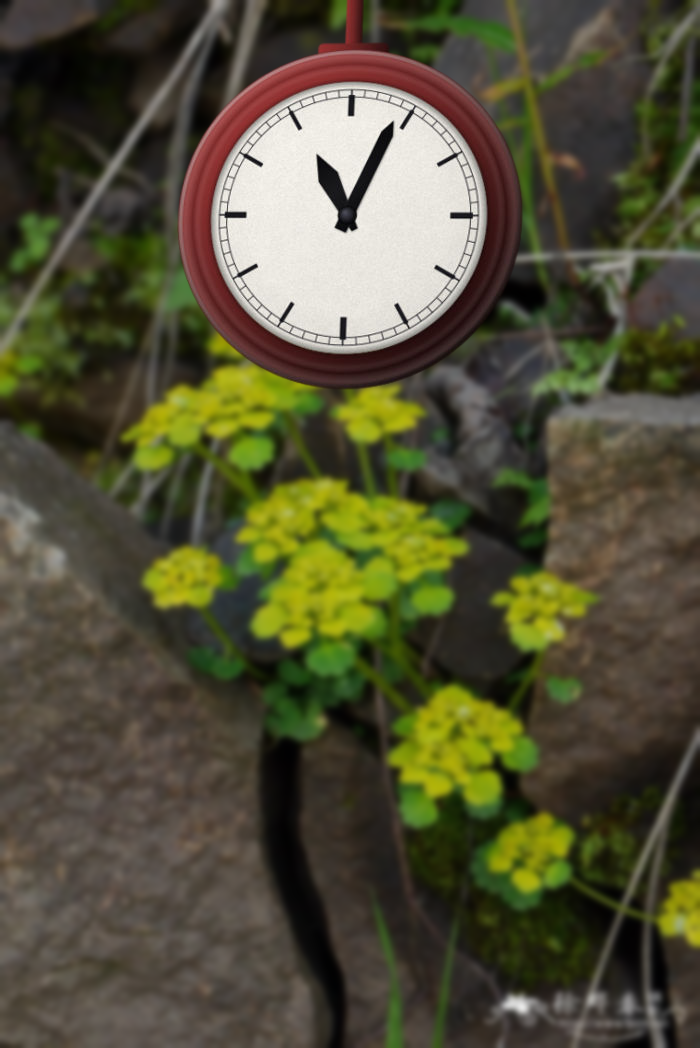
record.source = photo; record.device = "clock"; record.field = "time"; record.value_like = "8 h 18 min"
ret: 11 h 04 min
